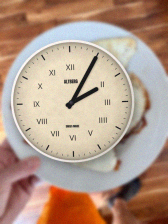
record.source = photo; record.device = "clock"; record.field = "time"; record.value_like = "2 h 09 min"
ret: 2 h 05 min
